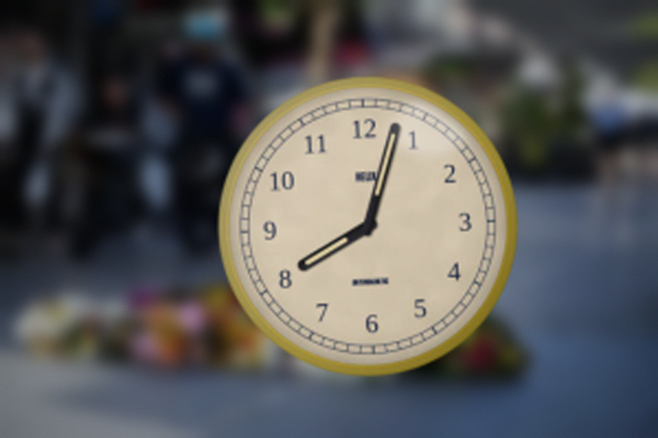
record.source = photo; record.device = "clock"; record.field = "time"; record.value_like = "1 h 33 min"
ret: 8 h 03 min
